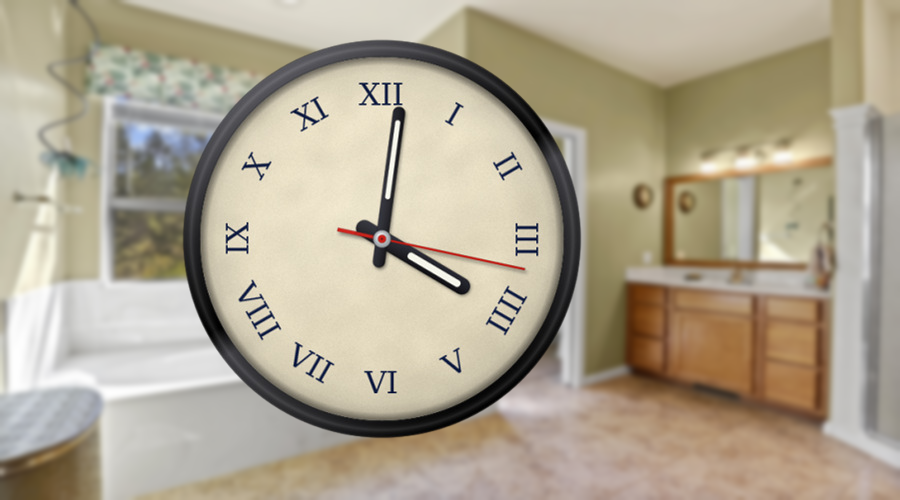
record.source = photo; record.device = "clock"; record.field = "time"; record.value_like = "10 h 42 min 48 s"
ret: 4 h 01 min 17 s
